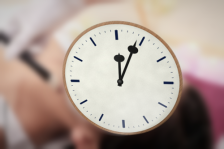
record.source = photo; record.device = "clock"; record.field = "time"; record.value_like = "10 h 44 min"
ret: 12 h 04 min
